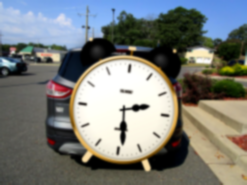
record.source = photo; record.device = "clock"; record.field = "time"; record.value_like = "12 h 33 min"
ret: 2 h 29 min
